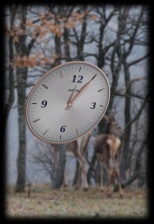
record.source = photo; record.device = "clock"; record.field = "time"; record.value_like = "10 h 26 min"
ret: 12 h 05 min
